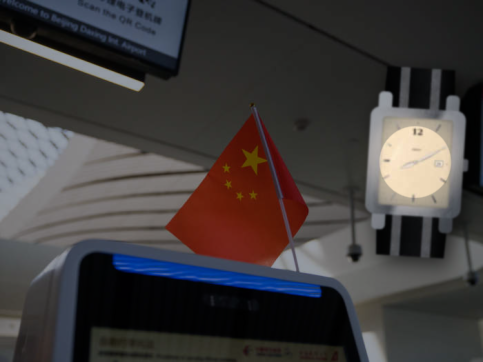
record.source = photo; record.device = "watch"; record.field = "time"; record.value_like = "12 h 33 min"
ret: 8 h 10 min
